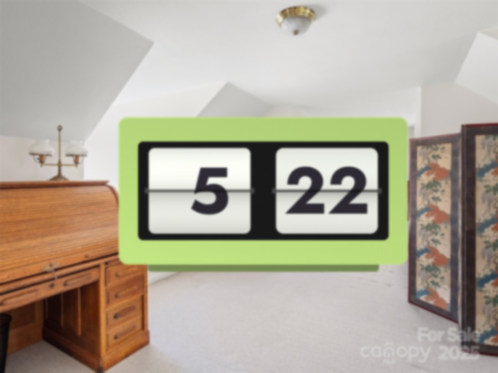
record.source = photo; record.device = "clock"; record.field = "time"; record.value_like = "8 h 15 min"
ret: 5 h 22 min
